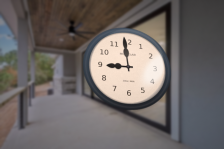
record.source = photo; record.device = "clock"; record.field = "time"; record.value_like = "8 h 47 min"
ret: 8 h 59 min
